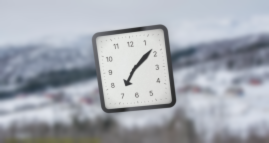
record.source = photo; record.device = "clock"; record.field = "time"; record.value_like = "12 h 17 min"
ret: 7 h 08 min
